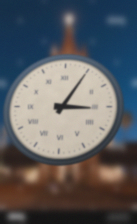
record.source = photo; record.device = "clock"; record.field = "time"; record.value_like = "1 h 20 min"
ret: 3 h 05 min
